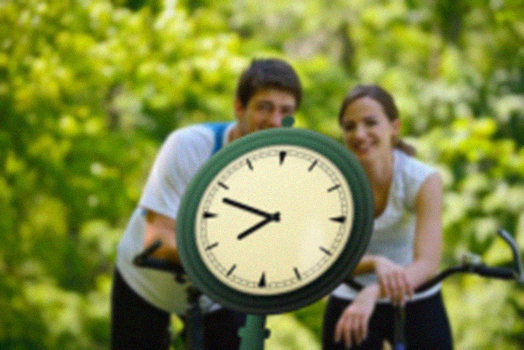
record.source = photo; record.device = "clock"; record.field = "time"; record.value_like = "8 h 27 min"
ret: 7 h 48 min
